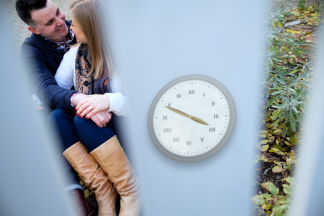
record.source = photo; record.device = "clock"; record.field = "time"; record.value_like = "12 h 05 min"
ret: 3 h 49 min
